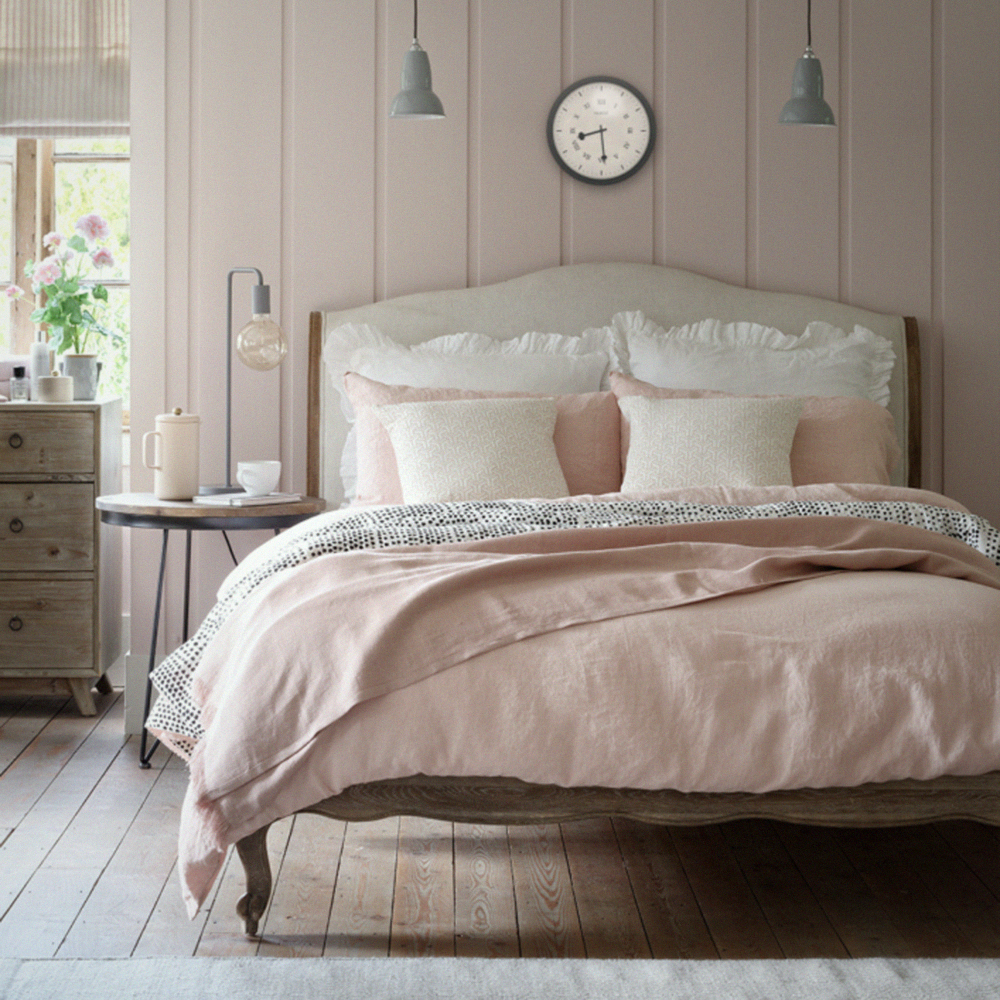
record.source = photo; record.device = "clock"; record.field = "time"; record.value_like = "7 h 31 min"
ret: 8 h 29 min
